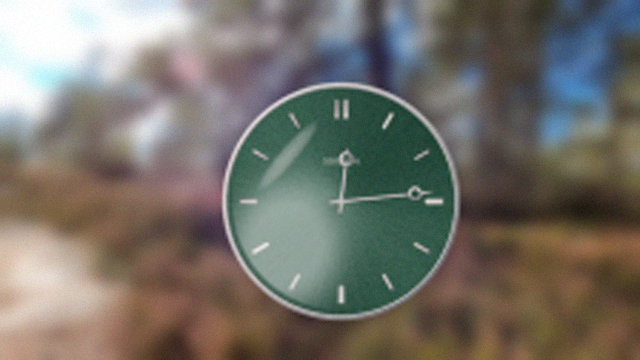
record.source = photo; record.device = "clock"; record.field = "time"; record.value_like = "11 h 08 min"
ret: 12 h 14 min
